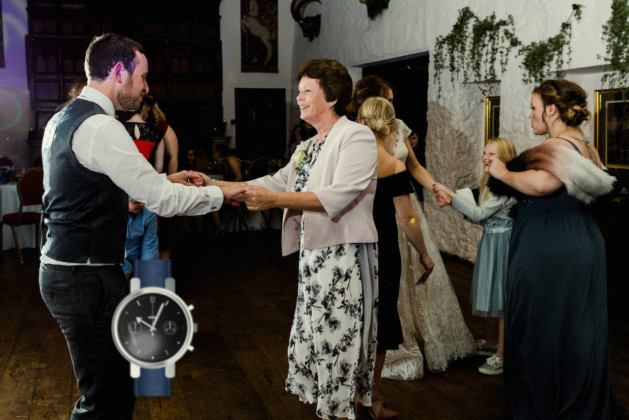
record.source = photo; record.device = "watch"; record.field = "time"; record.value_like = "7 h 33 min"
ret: 10 h 04 min
